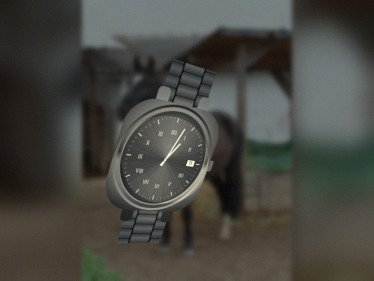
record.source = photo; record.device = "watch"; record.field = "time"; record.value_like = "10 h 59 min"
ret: 1 h 03 min
